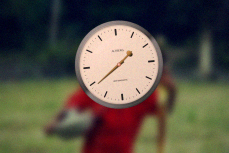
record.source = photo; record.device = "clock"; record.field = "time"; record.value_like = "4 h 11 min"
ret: 1 h 39 min
